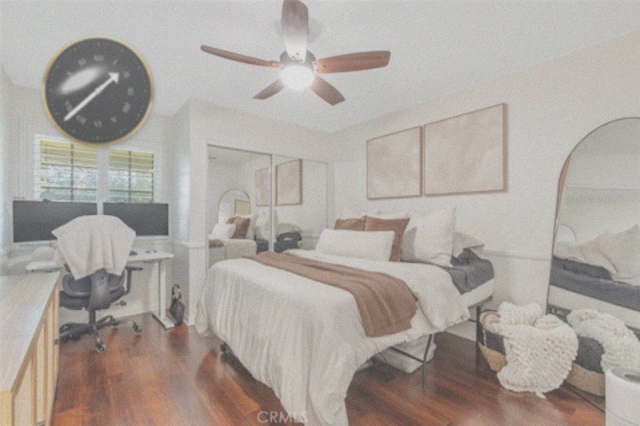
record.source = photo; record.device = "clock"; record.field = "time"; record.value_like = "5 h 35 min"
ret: 1 h 38 min
